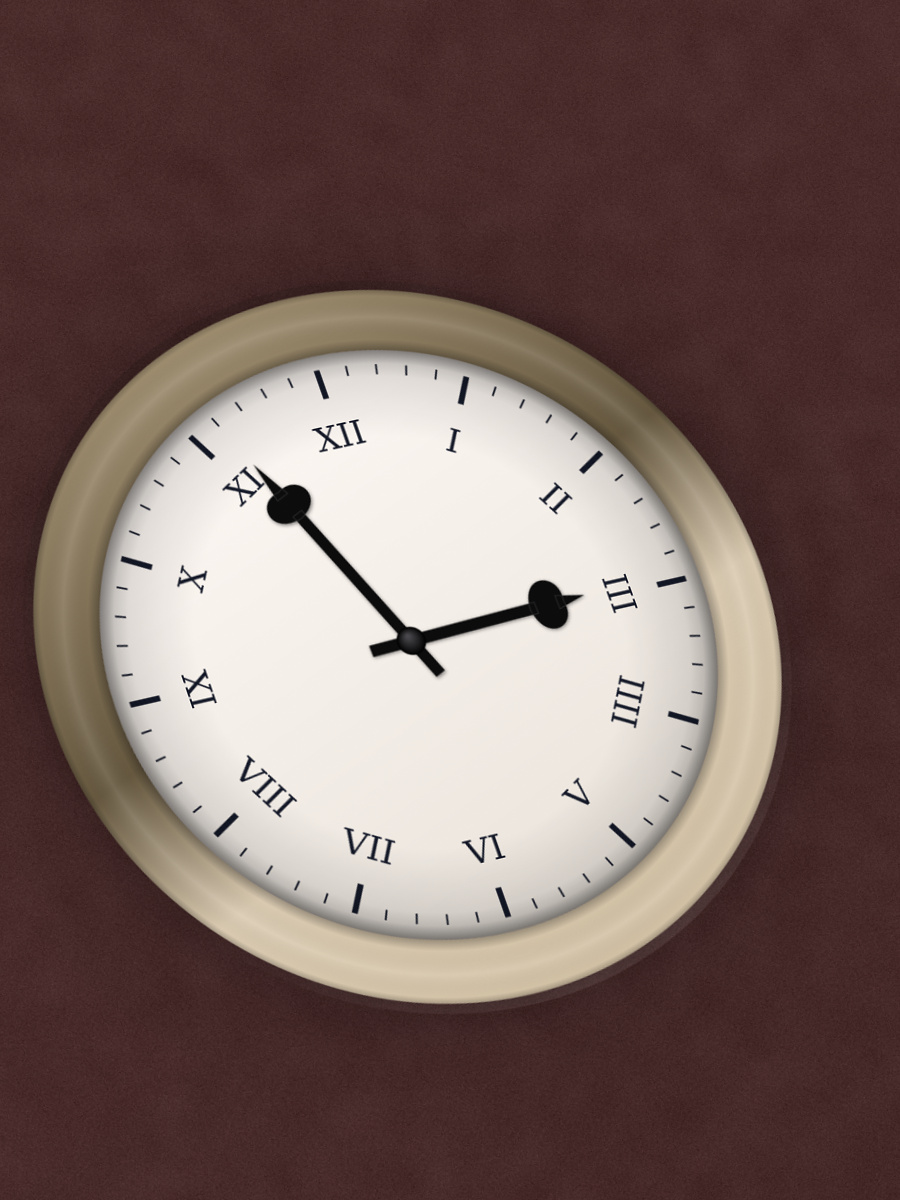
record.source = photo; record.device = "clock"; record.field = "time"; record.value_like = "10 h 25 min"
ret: 2 h 56 min
